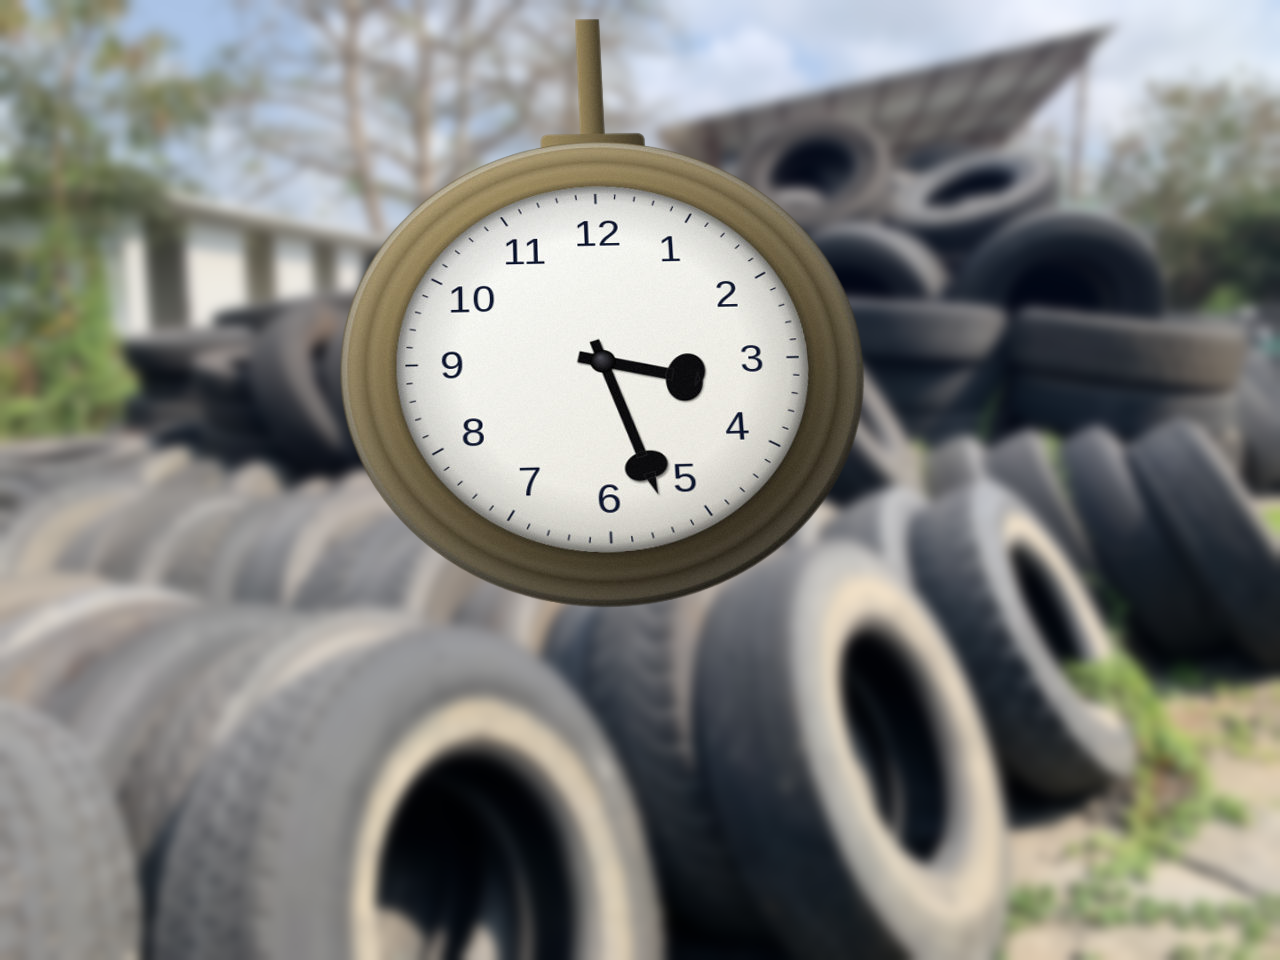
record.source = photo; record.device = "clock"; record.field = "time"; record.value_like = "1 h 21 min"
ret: 3 h 27 min
